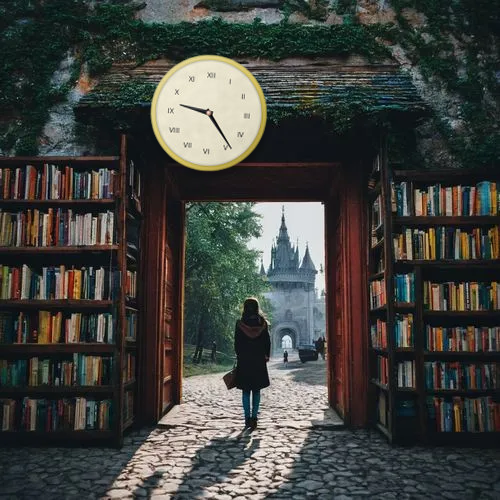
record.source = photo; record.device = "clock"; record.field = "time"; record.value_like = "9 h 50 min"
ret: 9 h 24 min
